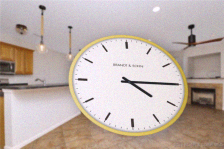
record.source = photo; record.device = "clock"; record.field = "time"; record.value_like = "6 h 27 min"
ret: 4 h 15 min
